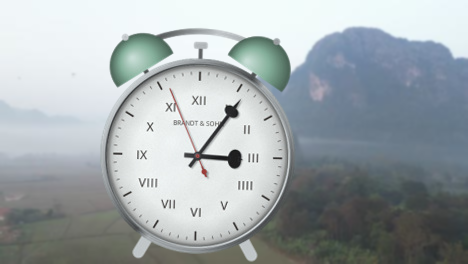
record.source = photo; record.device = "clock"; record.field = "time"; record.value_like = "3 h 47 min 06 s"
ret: 3 h 05 min 56 s
